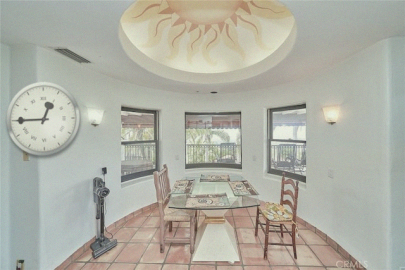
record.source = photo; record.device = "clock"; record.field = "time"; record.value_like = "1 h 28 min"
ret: 12 h 45 min
